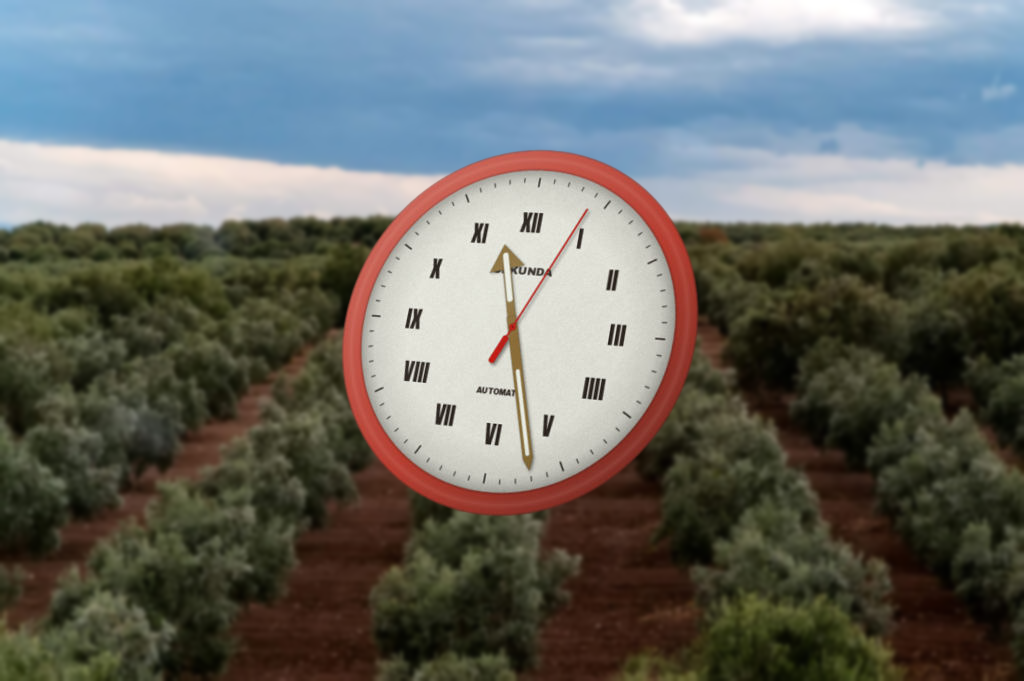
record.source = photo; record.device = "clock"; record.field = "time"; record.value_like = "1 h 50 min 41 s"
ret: 11 h 27 min 04 s
